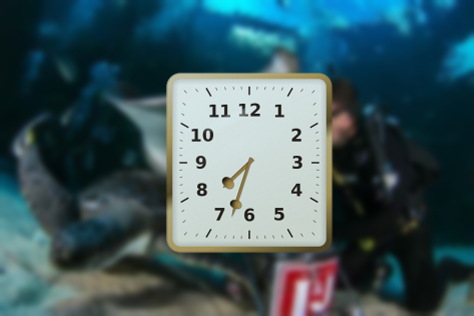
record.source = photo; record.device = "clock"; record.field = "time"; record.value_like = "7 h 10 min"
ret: 7 h 33 min
